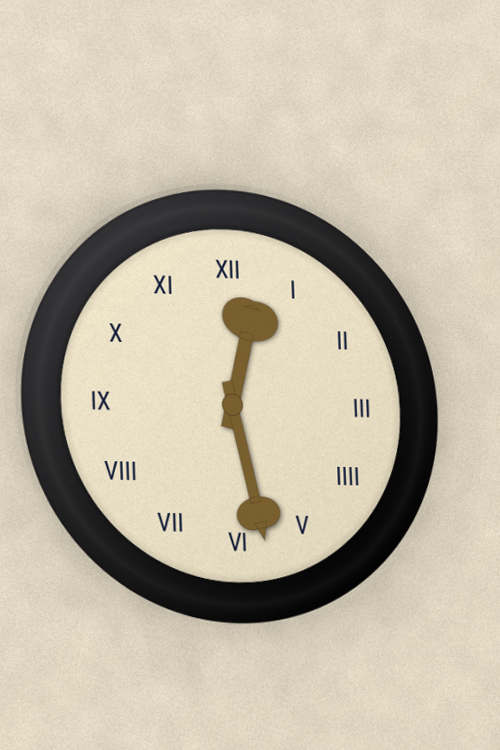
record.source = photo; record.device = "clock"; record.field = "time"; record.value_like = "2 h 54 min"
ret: 12 h 28 min
